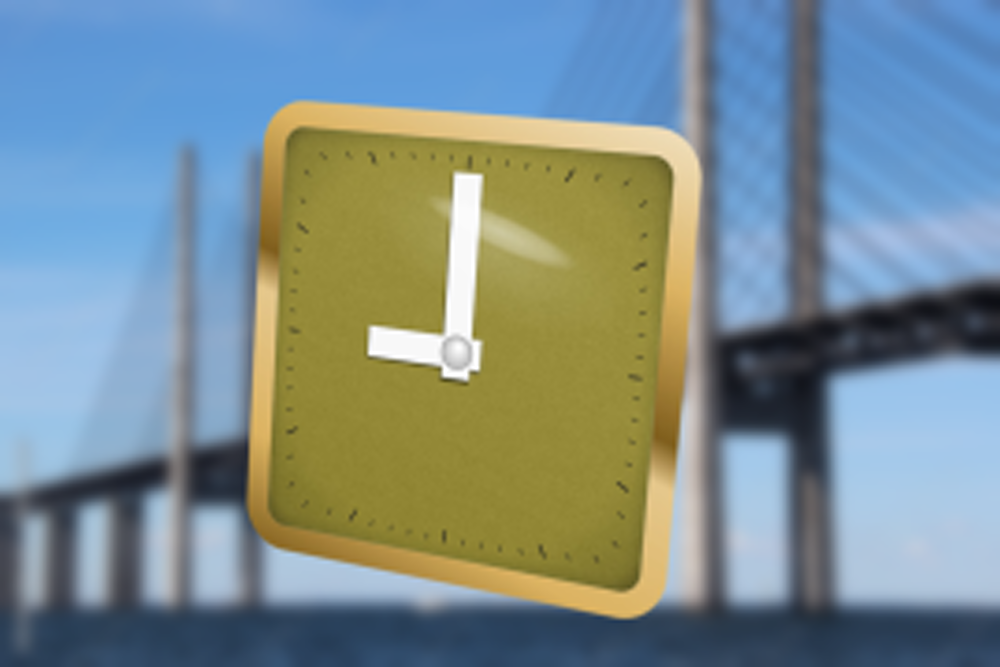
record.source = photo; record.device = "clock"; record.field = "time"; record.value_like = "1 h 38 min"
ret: 9 h 00 min
